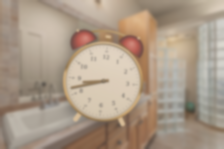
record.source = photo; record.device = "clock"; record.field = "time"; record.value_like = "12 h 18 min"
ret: 8 h 42 min
